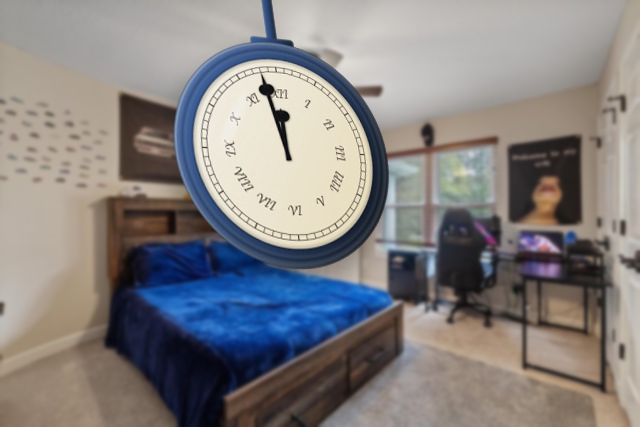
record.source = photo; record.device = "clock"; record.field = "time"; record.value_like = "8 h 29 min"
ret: 11 h 58 min
